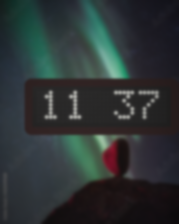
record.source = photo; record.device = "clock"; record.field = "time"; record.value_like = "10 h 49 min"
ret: 11 h 37 min
